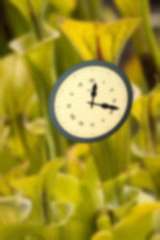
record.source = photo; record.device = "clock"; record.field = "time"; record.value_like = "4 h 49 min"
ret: 12 h 18 min
